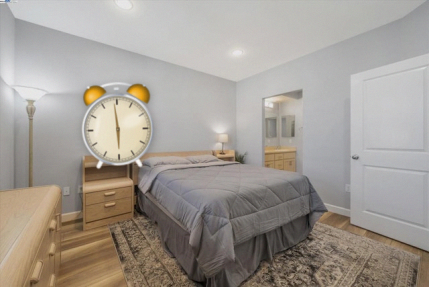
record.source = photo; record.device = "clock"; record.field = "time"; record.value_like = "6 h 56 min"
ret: 5 h 59 min
